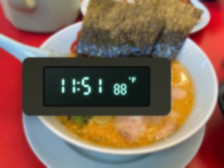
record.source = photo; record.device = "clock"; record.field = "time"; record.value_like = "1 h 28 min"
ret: 11 h 51 min
